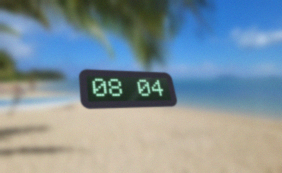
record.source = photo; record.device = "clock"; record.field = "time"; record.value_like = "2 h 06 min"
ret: 8 h 04 min
